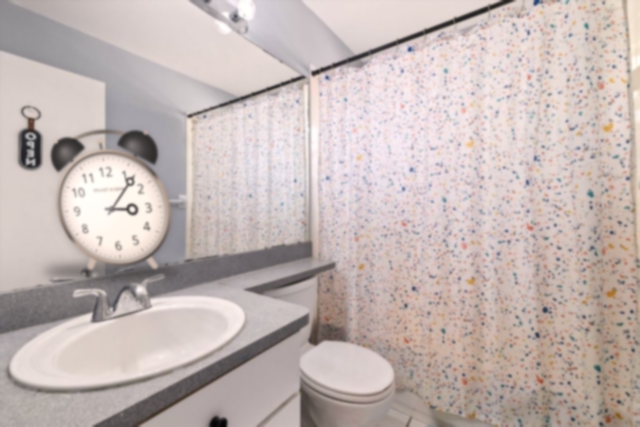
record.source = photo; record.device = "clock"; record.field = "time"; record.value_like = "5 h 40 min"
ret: 3 h 07 min
